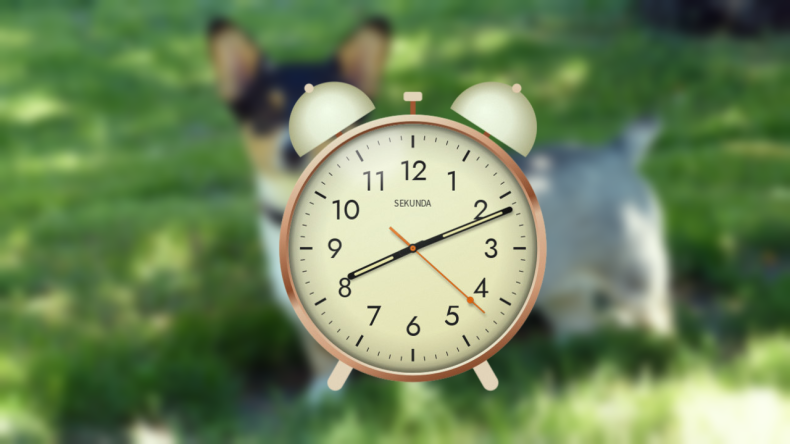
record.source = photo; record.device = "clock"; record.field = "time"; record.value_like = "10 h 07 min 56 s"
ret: 8 h 11 min 22 s
